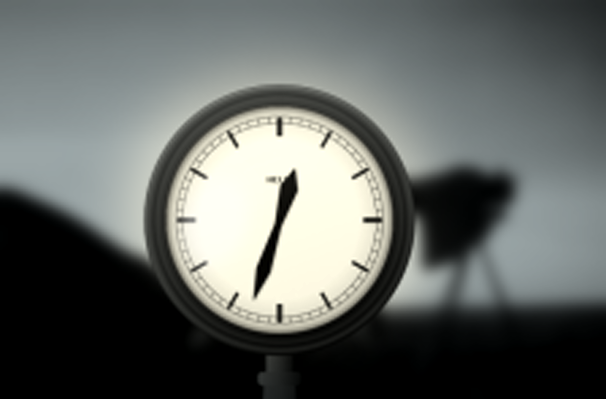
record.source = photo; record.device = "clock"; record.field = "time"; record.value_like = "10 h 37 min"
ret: 12 h 33 min
